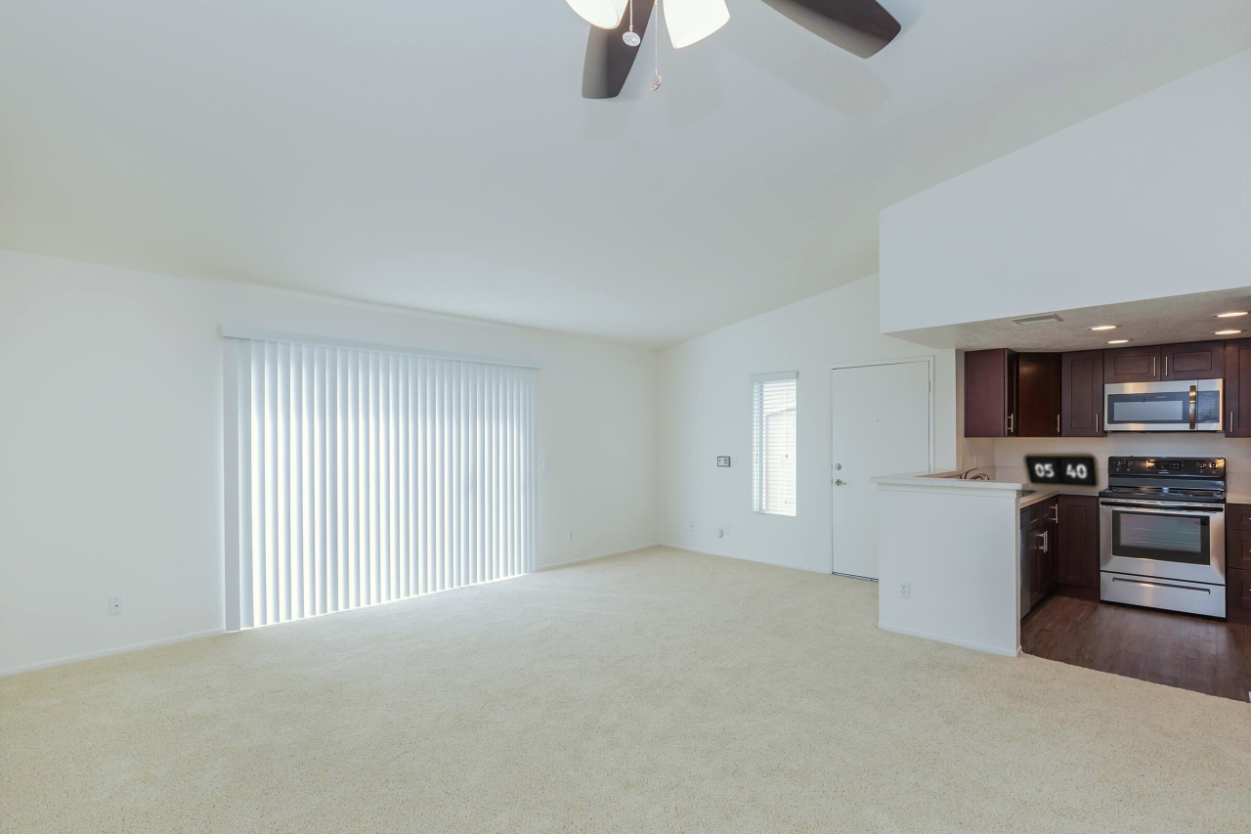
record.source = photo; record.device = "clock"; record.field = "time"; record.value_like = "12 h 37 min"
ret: 5 h 40 min
